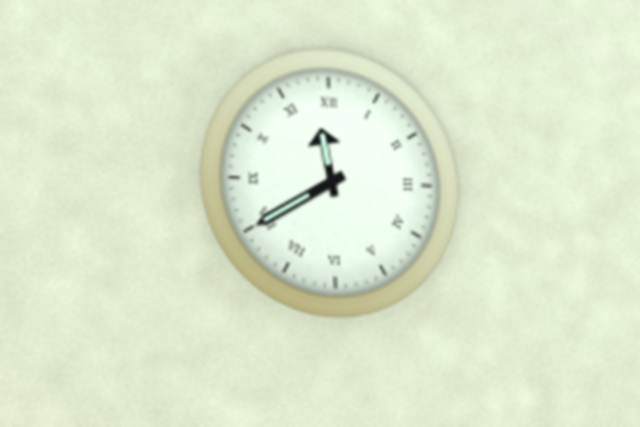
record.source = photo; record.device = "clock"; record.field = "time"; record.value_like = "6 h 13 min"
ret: 11 h 40 min
